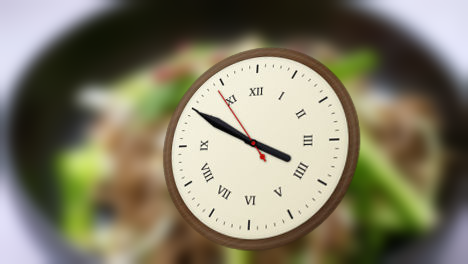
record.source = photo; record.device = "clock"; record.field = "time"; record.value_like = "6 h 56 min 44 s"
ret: 3 h 49 min 54 s
